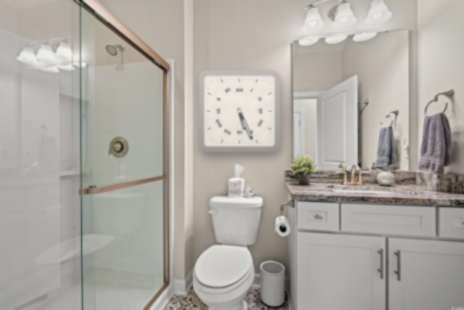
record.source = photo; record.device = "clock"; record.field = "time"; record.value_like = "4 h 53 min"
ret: 5 h 26 min
